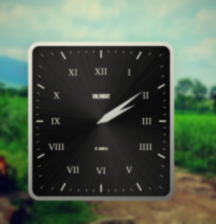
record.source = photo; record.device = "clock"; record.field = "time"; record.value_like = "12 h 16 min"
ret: 2 h 09 min
